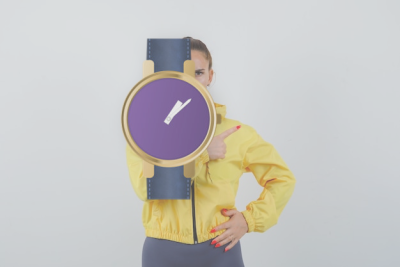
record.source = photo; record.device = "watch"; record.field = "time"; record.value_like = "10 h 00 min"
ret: 1 h 08 min
